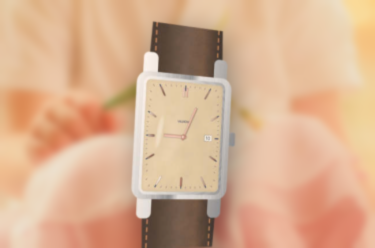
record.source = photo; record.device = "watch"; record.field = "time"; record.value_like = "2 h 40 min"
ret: 9 h 04 min
